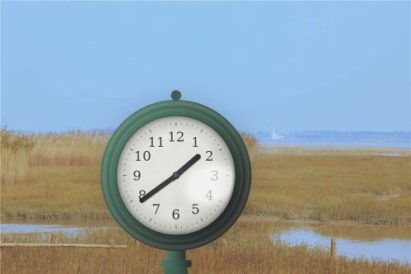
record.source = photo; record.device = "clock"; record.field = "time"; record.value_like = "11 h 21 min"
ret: 1 h 39 min
